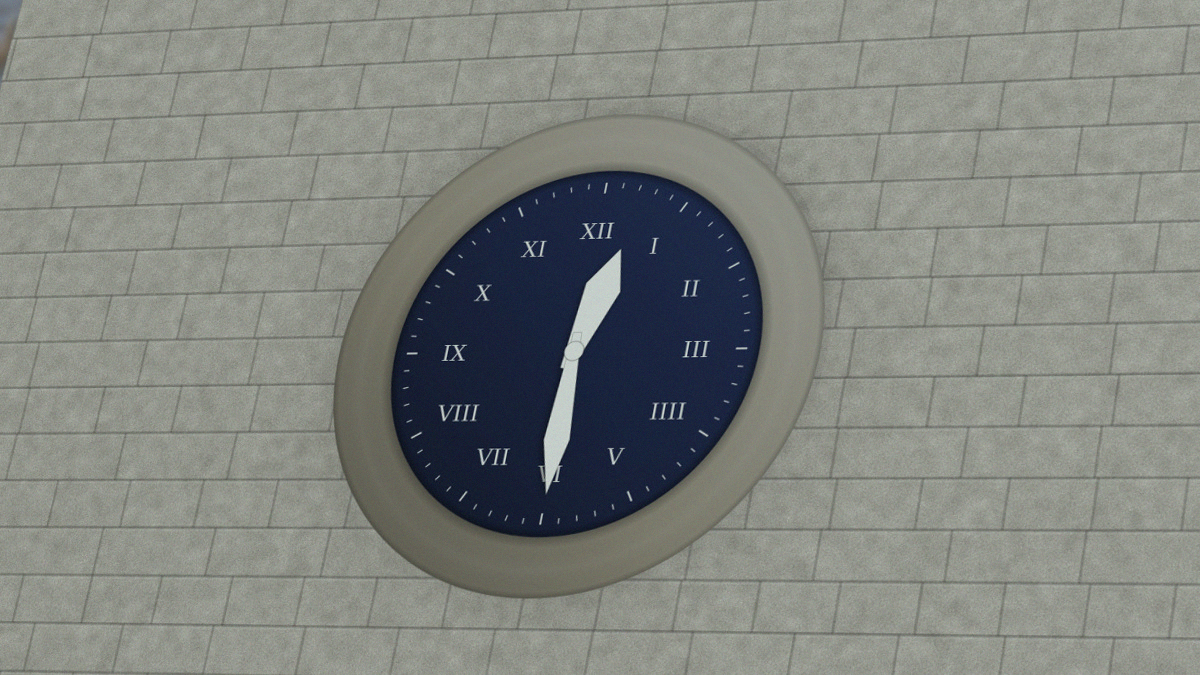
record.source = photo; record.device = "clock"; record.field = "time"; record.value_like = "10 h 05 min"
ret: 12 h 30 min
